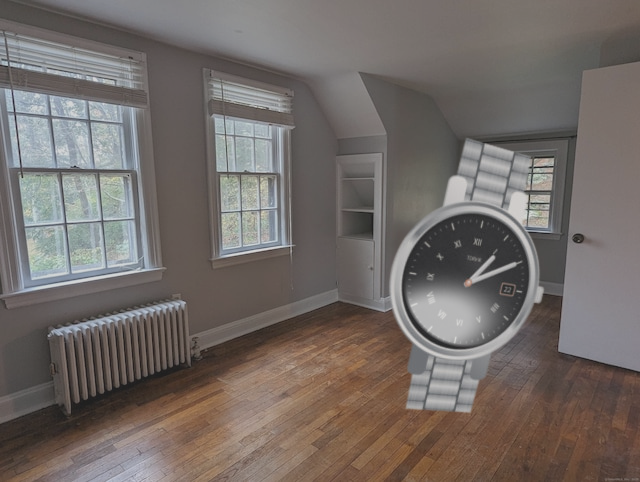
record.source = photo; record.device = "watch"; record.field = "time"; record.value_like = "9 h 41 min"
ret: 1 h 10 min
